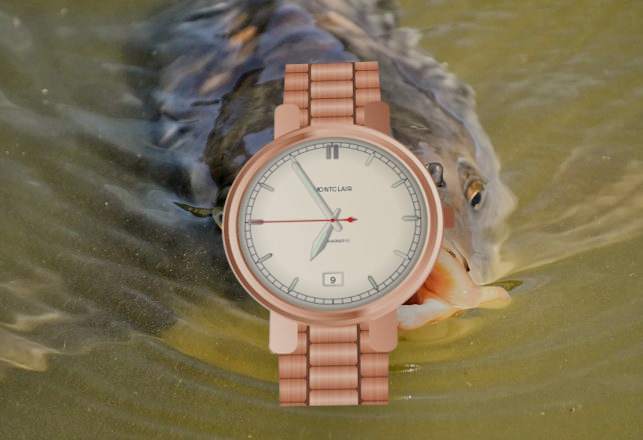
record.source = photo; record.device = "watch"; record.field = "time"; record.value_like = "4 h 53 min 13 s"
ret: 6 h 54 min 45 s
